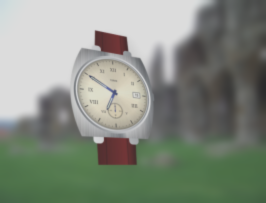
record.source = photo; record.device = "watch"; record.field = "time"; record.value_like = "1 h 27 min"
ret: 6 h 50 min
